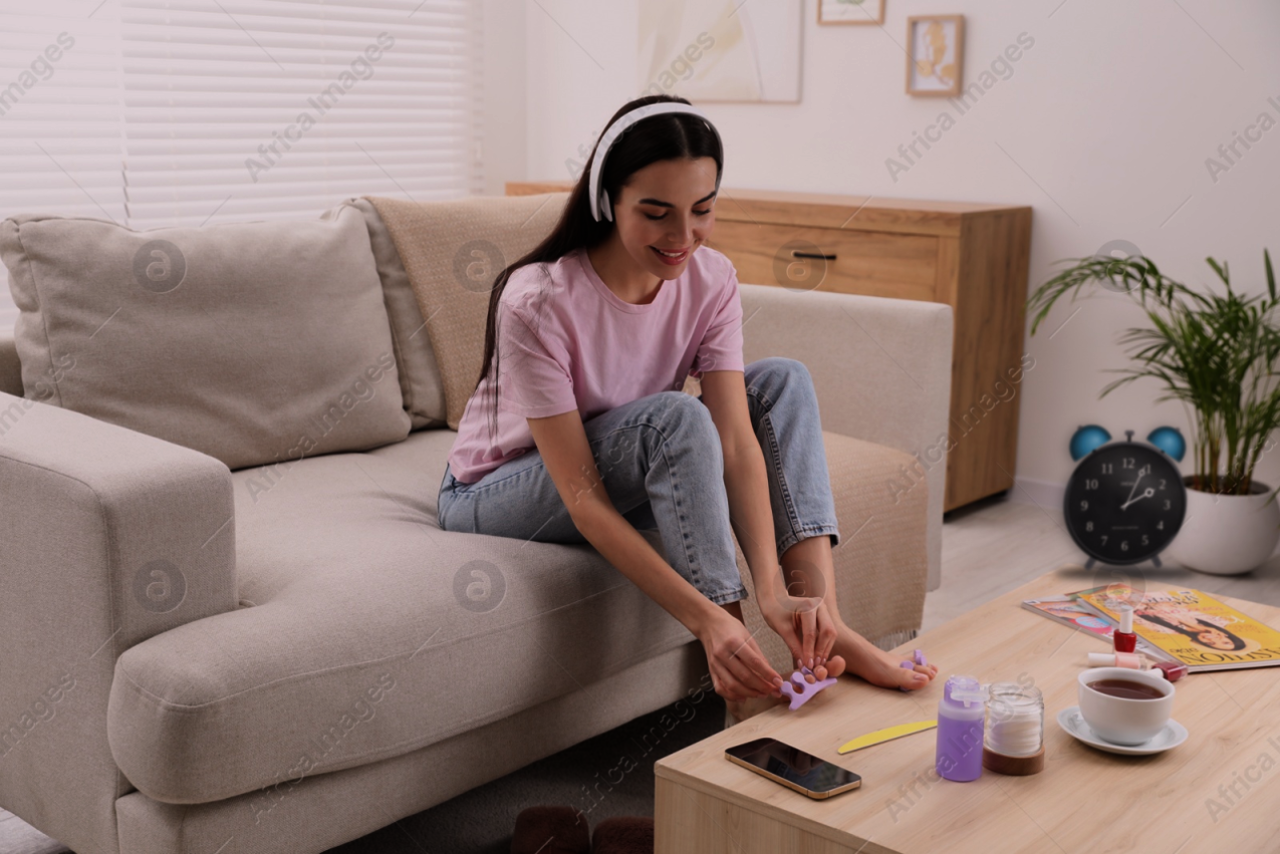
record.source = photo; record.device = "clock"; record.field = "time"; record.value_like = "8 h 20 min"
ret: 2 h 04 min
